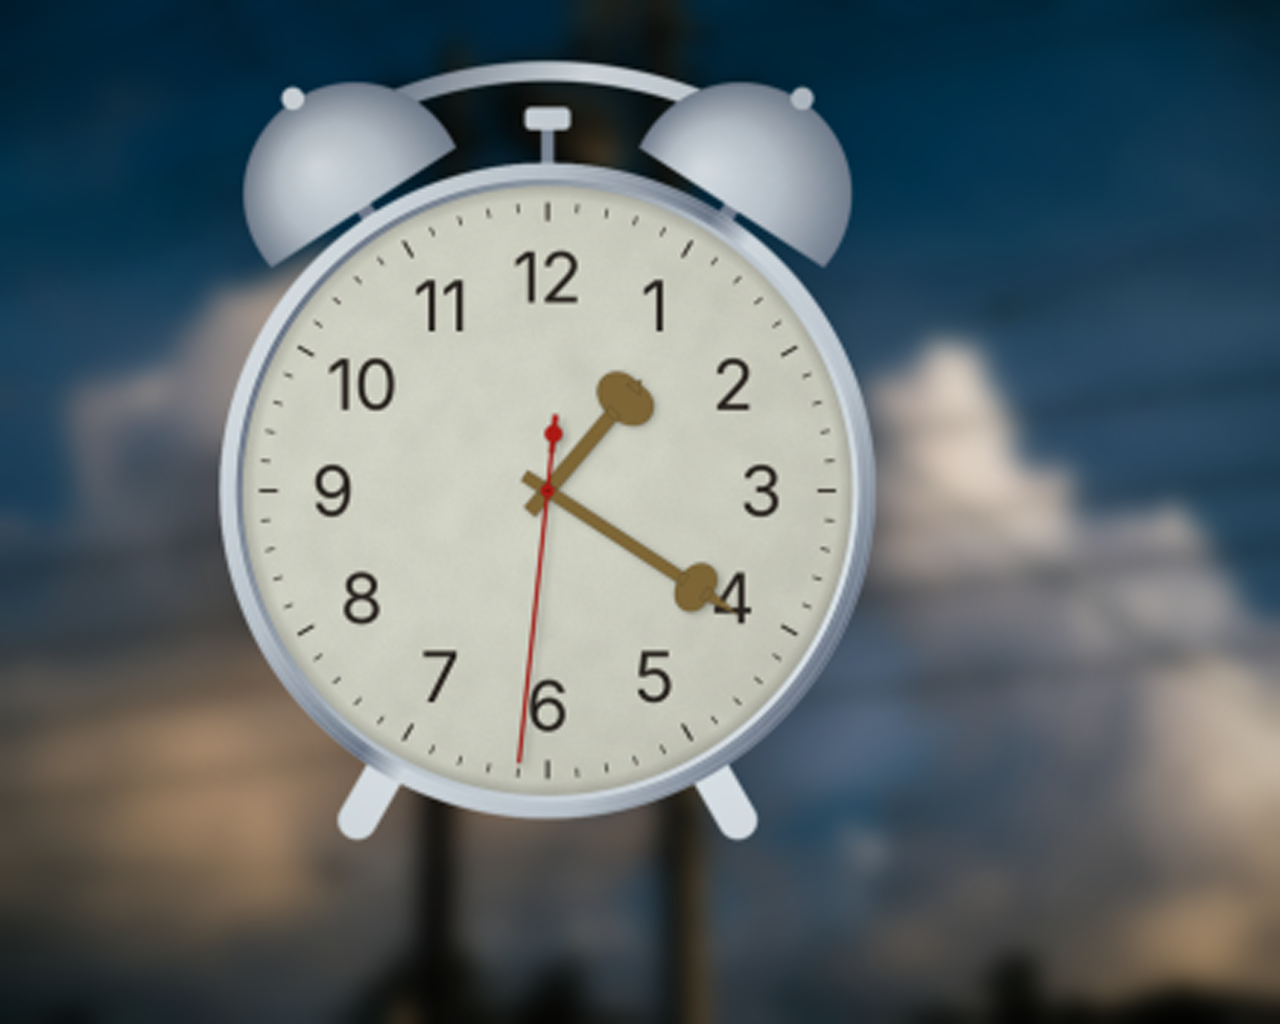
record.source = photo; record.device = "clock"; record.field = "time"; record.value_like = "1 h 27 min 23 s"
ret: 1 h 20 min 31 s
